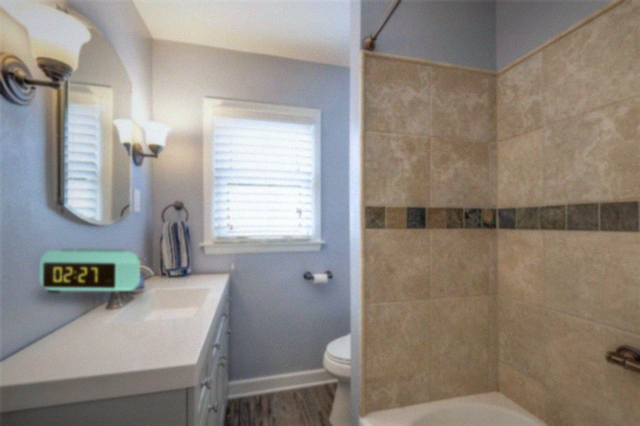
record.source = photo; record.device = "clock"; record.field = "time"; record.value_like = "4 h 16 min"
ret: 2 h 27 min
